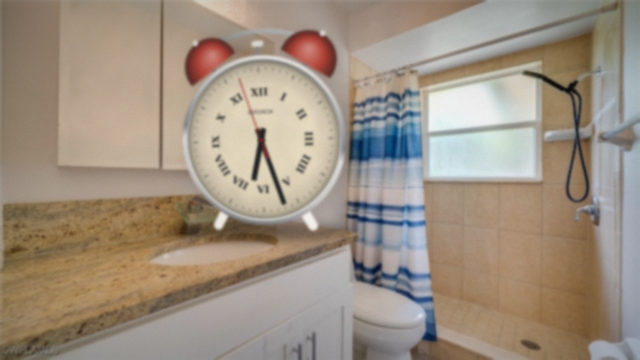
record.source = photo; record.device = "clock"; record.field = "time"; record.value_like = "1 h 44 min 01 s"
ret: 6 h 26 min 57 s
